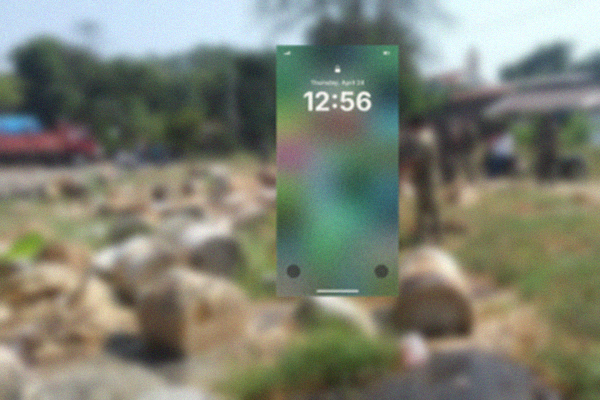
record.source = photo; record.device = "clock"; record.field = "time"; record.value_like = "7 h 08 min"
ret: 12 h 56 min
